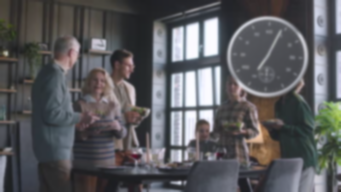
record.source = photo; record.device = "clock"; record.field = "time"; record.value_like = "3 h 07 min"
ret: 7 h 04 min
